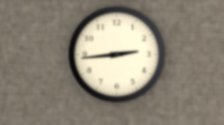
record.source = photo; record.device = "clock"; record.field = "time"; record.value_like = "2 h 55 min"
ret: 2 h 44 min
